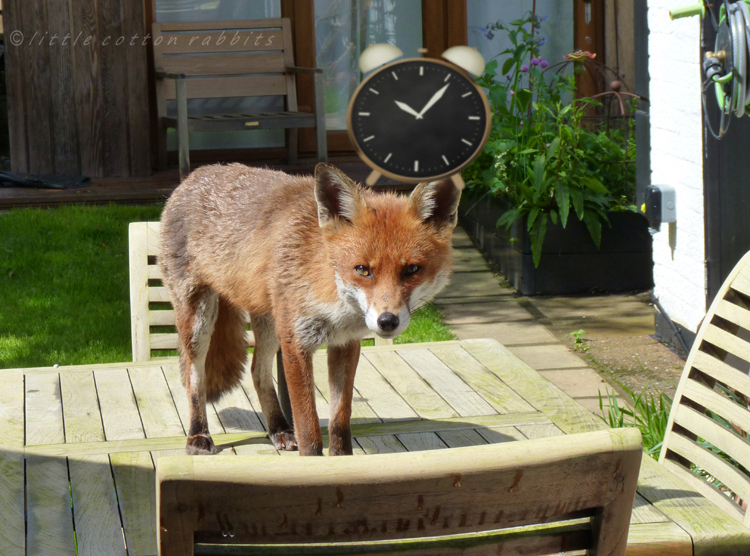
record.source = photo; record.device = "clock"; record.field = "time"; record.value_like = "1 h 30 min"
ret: 10 h 06 min
